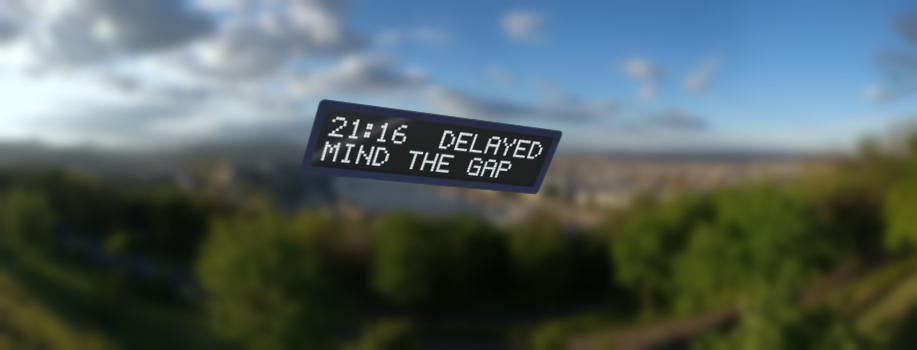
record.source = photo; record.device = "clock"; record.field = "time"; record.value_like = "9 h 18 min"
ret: 21 h 16 min
